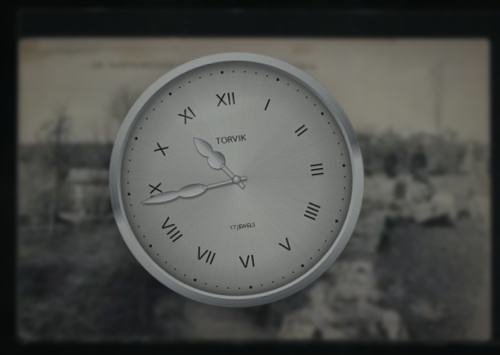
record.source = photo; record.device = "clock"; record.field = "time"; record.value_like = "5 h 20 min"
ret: 10 h 44 min
